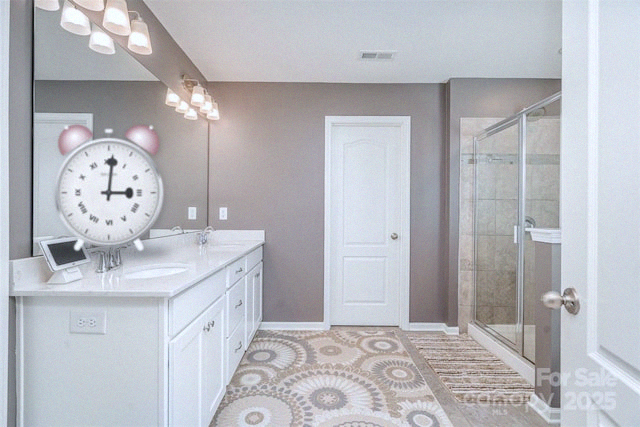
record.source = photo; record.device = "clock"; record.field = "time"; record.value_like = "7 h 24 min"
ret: 3 h 01 min
